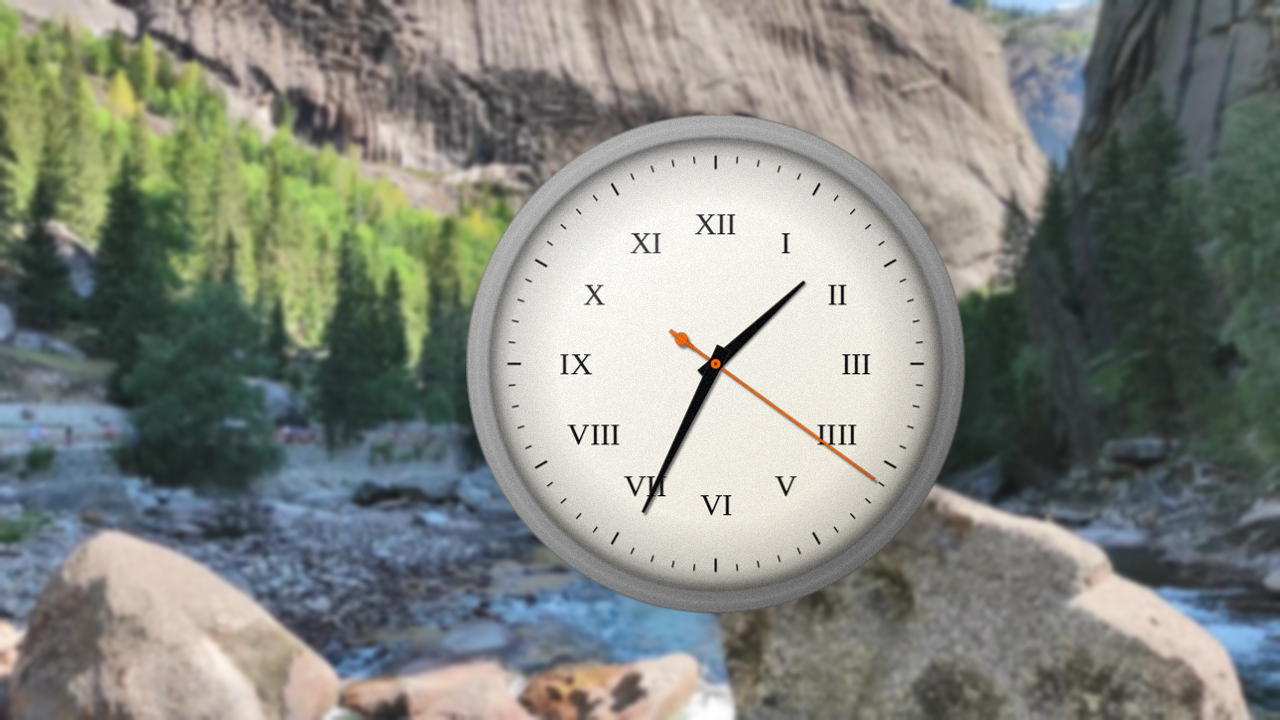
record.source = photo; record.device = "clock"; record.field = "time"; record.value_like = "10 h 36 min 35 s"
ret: 1 h 34 min 21 s
